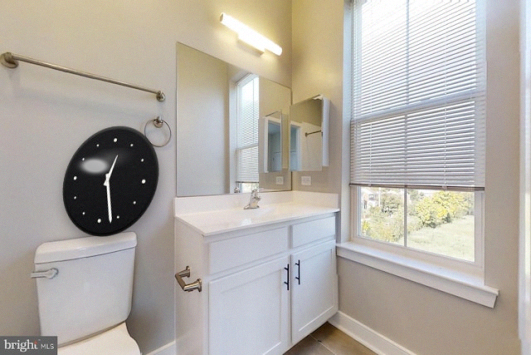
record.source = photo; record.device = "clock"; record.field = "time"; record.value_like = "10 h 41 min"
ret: 12 h 27 min
